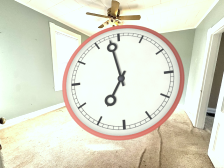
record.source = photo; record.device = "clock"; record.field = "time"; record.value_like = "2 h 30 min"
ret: 6 h 58 min
